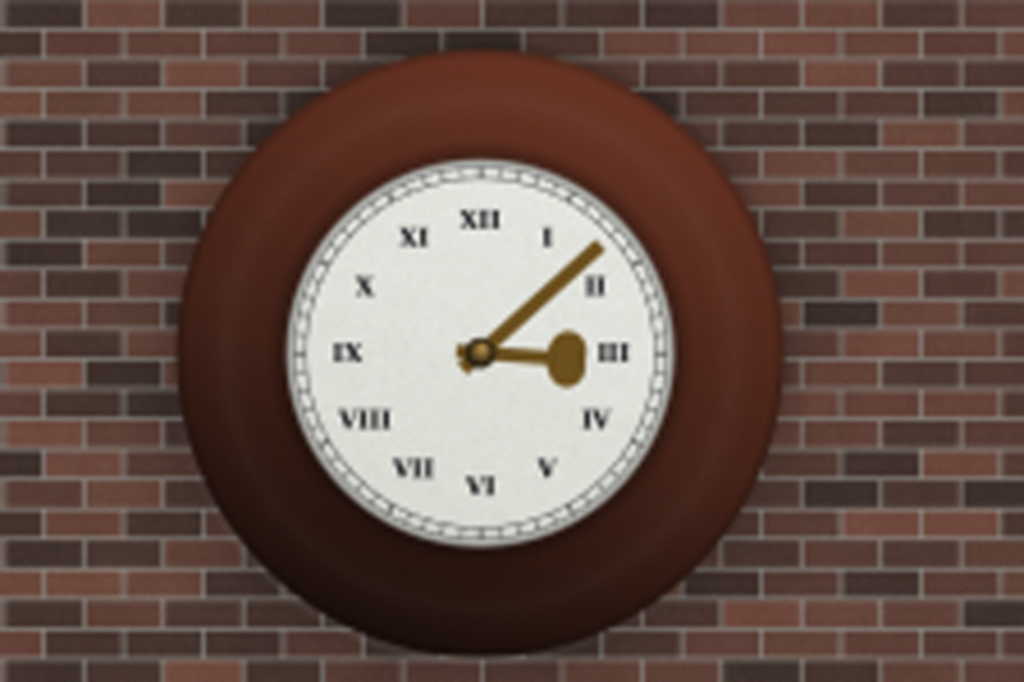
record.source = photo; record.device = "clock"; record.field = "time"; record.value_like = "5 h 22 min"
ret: 3 h 08 min
